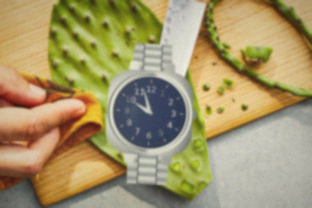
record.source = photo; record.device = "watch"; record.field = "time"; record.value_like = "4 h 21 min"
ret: 9 h 57 min
